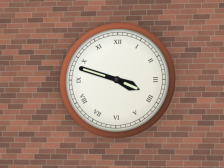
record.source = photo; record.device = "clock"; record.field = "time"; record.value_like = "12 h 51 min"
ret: 3 h 48 min
